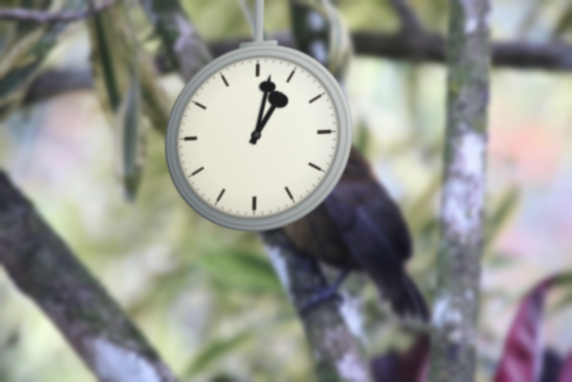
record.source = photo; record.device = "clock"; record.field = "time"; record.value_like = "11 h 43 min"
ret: 1 h 02 min
